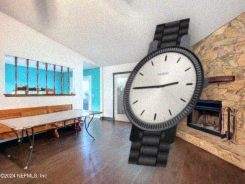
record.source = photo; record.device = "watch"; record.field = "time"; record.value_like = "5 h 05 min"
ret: 2 h 45 min
